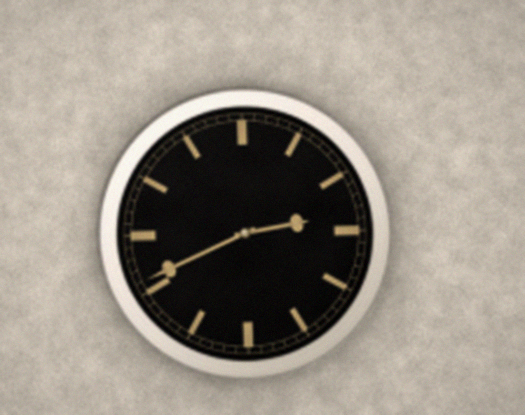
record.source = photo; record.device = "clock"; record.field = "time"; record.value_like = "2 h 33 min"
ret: 2 h 41 min
